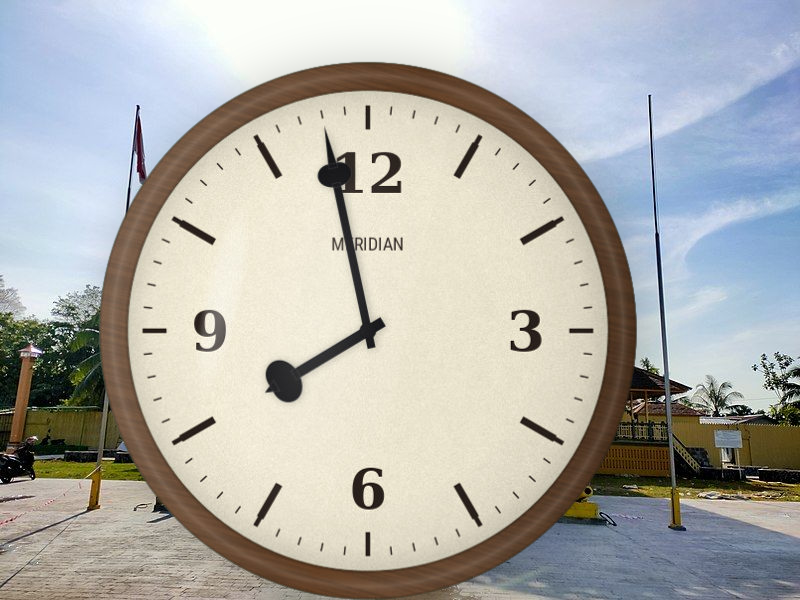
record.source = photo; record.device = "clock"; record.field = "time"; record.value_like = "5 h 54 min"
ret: 7 h 58 min
